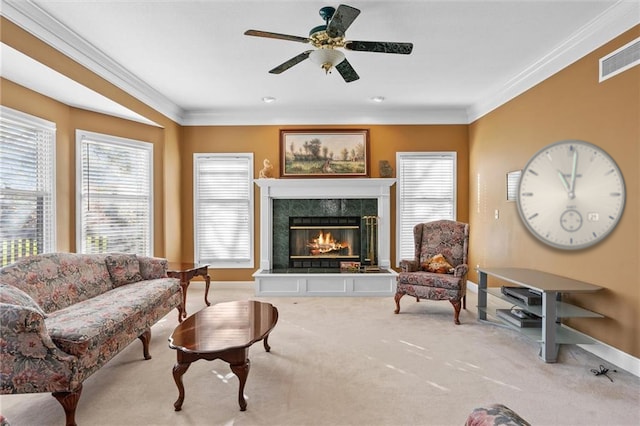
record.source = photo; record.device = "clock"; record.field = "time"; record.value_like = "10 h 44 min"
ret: 11 h 01 min
